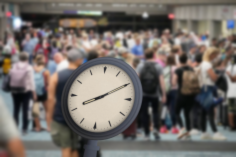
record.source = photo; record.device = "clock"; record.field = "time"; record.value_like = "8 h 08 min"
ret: 8 h 10 min
